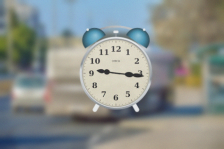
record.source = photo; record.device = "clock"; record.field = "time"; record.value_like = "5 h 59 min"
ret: 9 h 16 min
